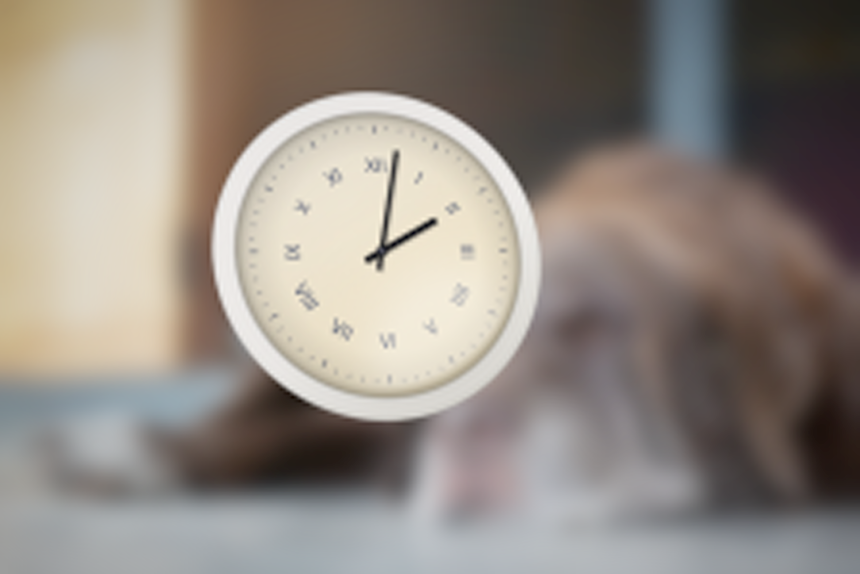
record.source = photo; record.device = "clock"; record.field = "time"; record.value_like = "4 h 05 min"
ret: 2 h 02 min
